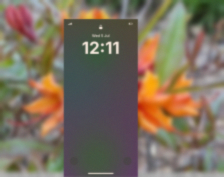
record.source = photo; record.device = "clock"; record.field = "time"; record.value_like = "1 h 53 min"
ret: 12 h 11 min
